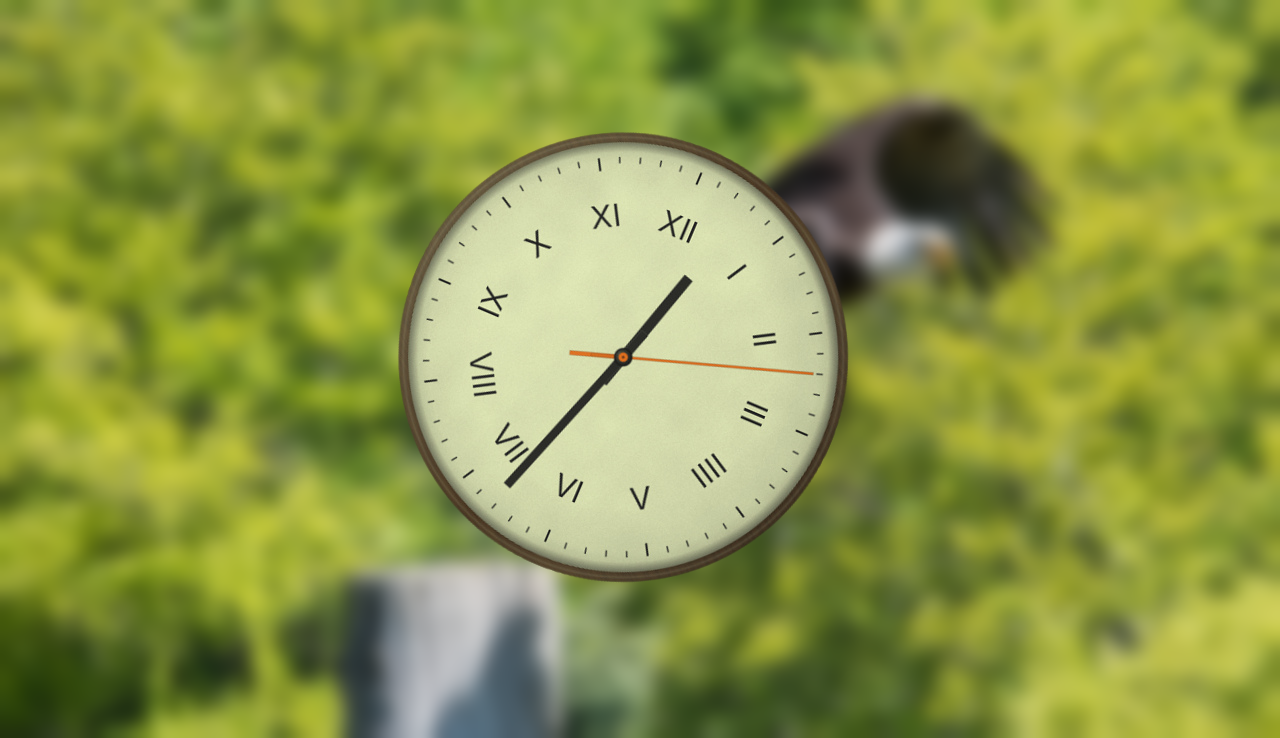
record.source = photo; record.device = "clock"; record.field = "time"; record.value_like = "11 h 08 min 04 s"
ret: 12 h 33 min 12 s
